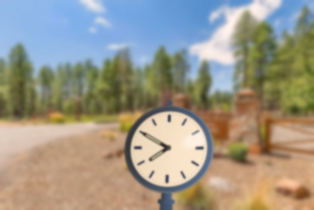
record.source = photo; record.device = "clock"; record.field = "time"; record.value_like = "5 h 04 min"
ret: 7 h 50 min
